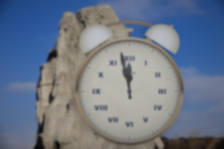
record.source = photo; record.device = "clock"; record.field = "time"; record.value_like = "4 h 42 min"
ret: 11 h 58 min
